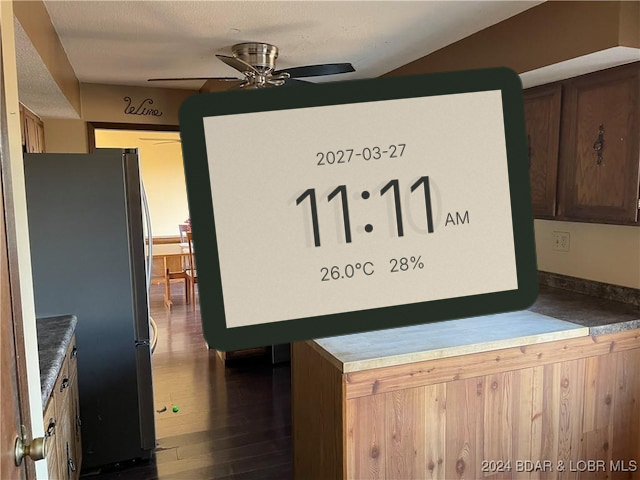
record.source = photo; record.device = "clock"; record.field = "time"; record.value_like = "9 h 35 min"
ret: 11 h 11 min
